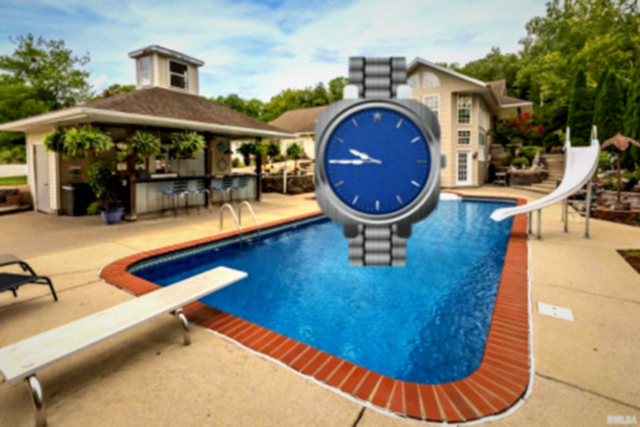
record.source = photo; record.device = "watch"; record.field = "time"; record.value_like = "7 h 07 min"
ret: 9 h 45 min
